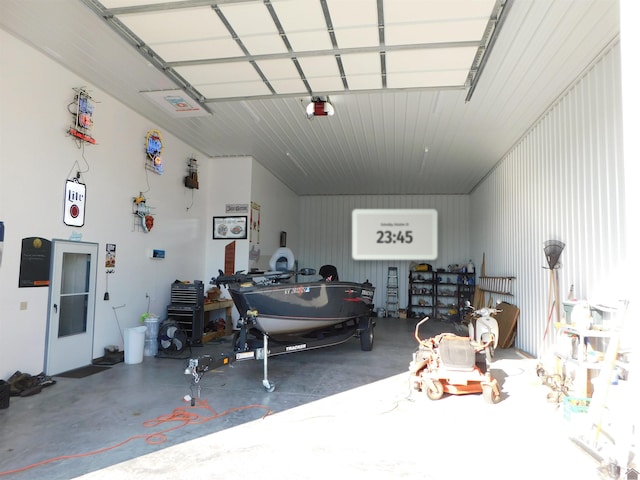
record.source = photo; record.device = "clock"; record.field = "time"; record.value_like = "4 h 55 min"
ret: 23 h 45 min
